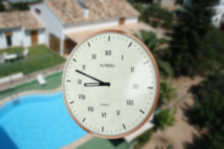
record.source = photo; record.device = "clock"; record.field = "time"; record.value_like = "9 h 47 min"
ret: 8 h 48 min
